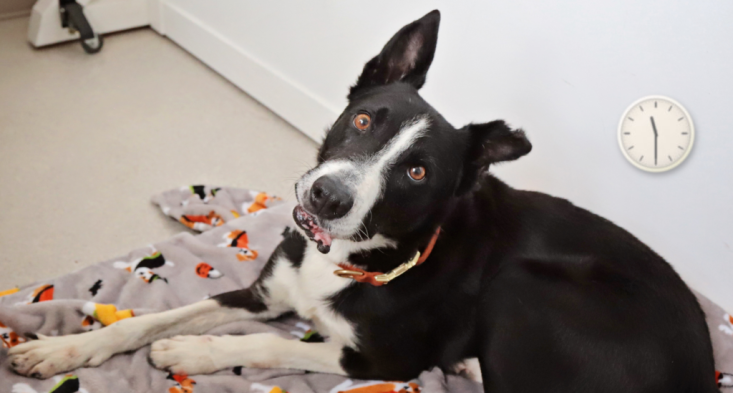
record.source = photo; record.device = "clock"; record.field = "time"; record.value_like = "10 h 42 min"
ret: 11 h 30 min
